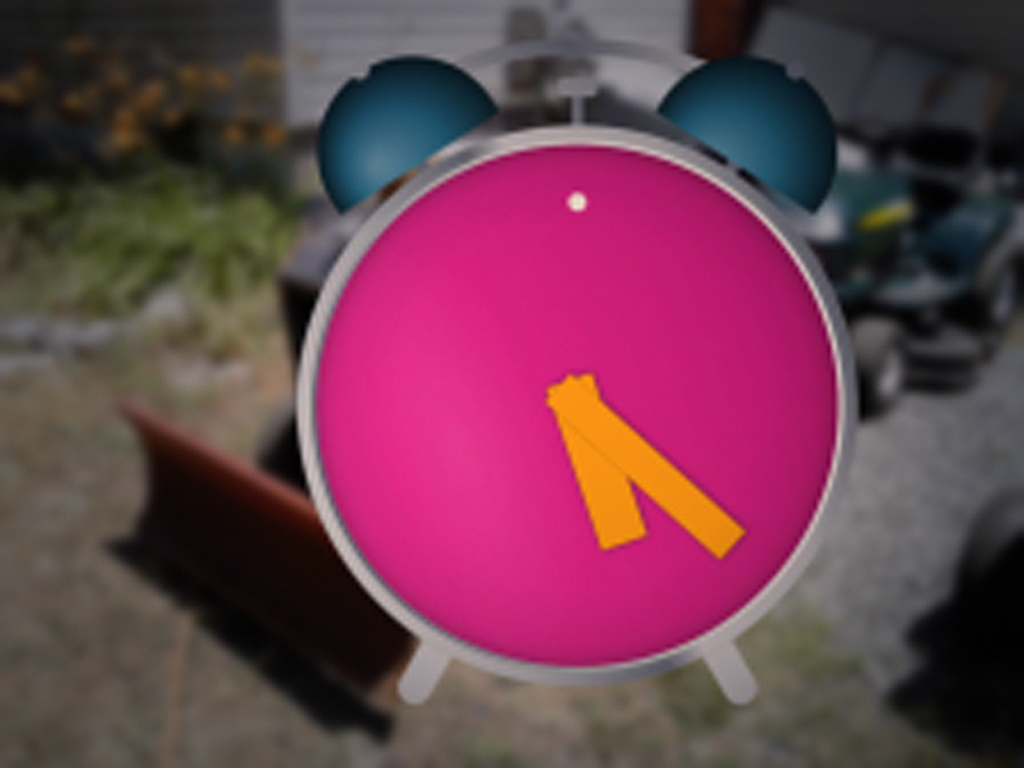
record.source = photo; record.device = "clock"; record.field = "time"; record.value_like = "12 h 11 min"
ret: 5 h 22 min
